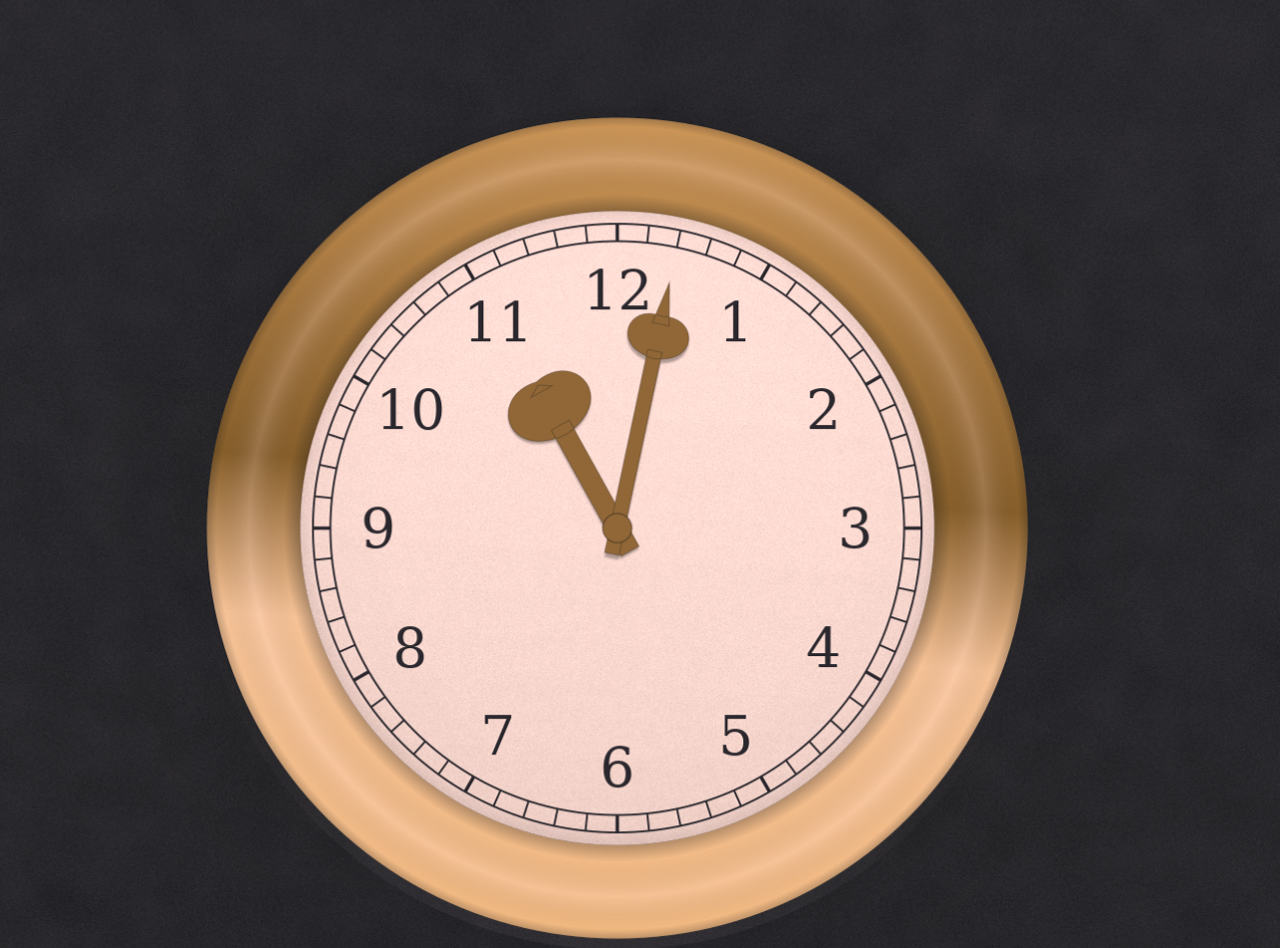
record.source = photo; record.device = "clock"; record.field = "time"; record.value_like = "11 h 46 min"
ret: 11 h 02 min
